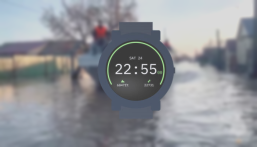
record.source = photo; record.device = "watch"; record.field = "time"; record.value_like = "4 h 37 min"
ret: 22 h 55 min
